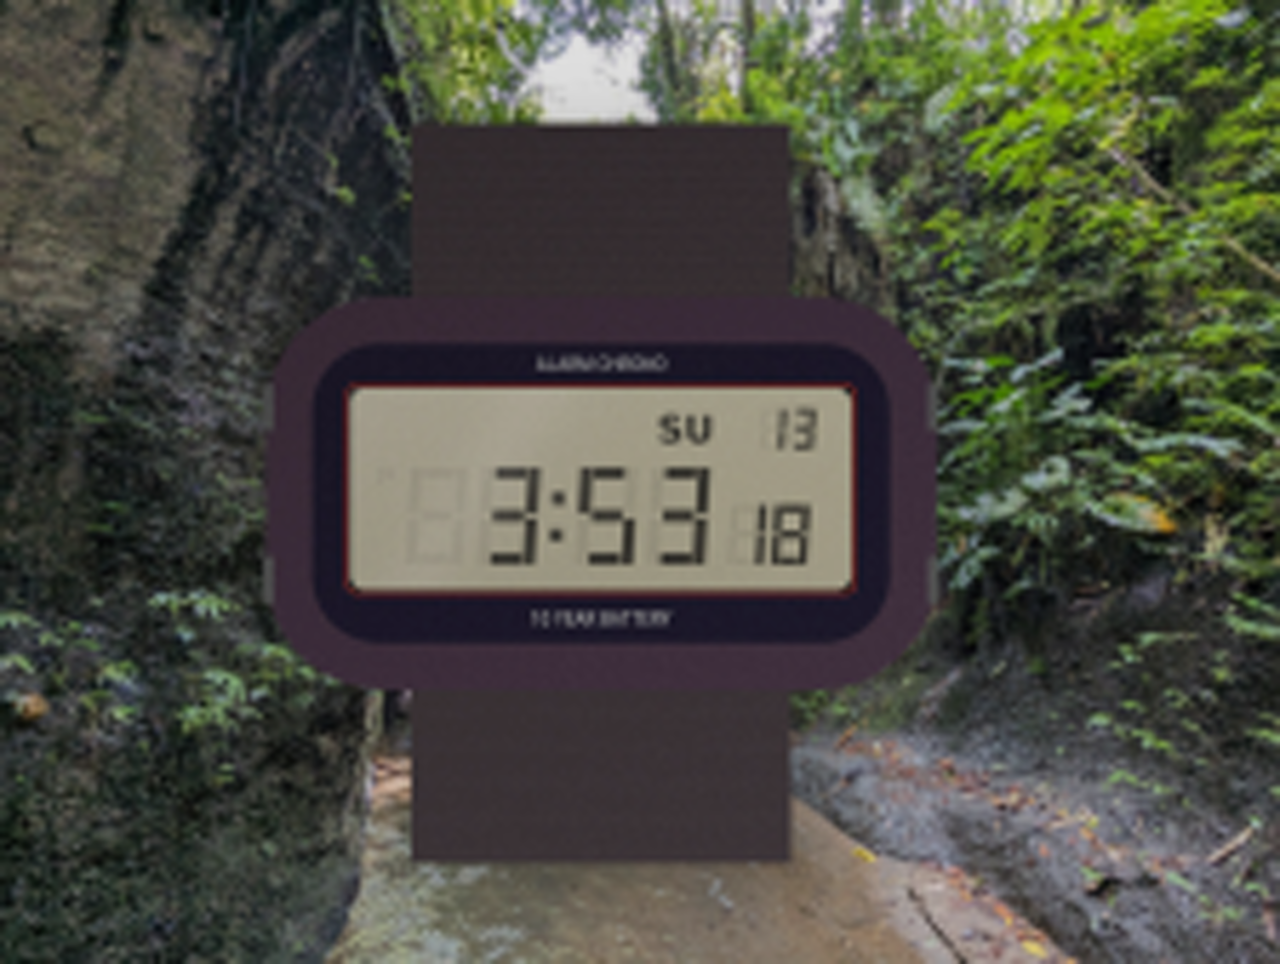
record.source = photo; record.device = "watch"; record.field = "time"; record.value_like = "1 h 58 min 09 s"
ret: 3 h 53 min 18 s
